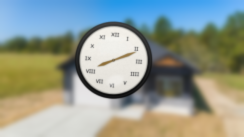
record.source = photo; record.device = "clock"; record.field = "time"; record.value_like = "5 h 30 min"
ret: 8 h 11 min
